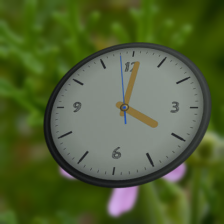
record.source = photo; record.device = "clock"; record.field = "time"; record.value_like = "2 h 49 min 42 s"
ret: 4 h 00 min 58 s
